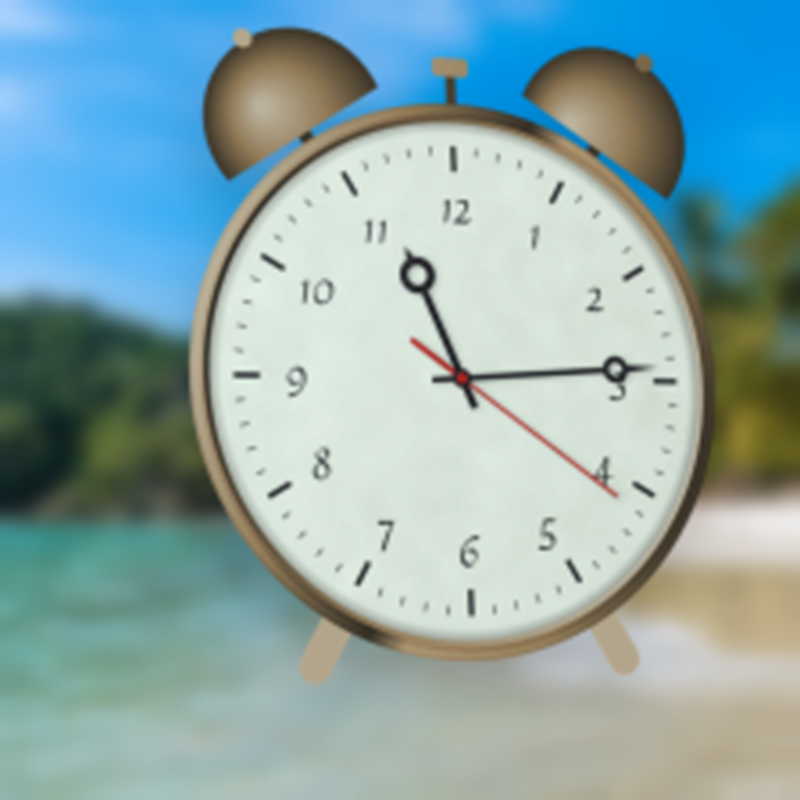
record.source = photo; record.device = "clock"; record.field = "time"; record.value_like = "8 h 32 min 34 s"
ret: 11 h 14 min 21 s
